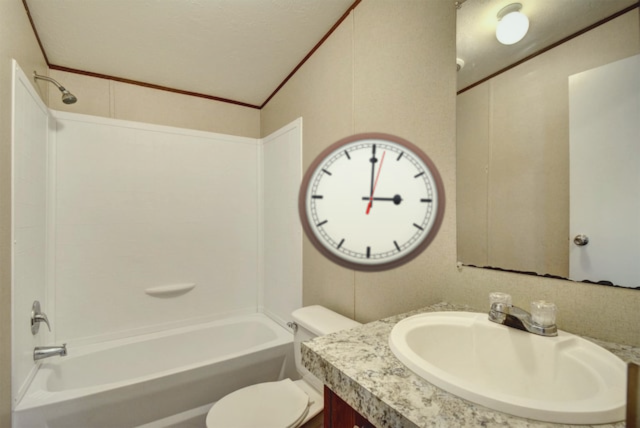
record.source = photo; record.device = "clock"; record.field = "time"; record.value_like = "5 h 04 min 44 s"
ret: 3 h 00 min 02 s
